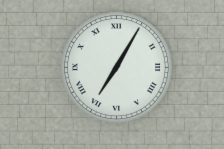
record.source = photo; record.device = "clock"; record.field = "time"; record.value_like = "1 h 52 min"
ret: 7 h 05 min
